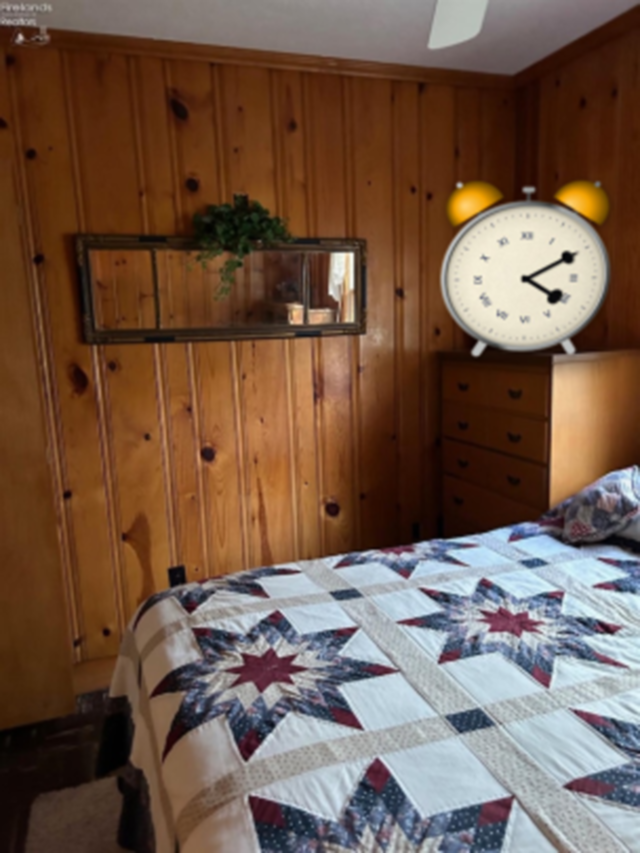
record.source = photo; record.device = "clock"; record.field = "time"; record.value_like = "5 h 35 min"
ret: 4 h 10 min
